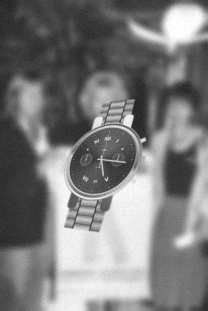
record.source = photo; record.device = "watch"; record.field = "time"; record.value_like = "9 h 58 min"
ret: 5 h 16 min
